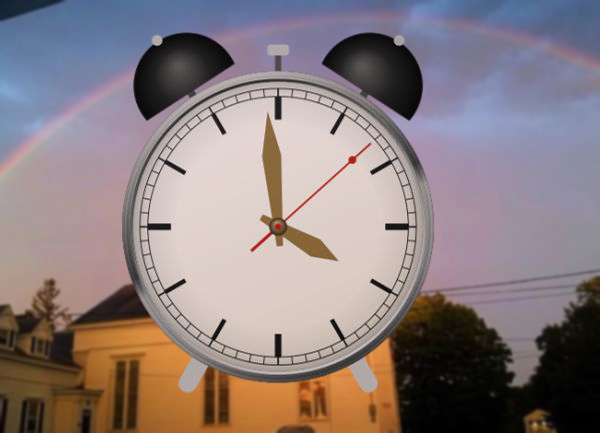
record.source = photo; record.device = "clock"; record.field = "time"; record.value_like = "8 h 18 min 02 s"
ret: 3 h 59 min 08 s
